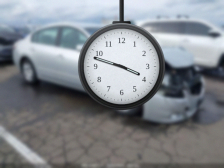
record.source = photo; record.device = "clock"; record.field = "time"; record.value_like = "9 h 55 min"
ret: 3 h 48 min
